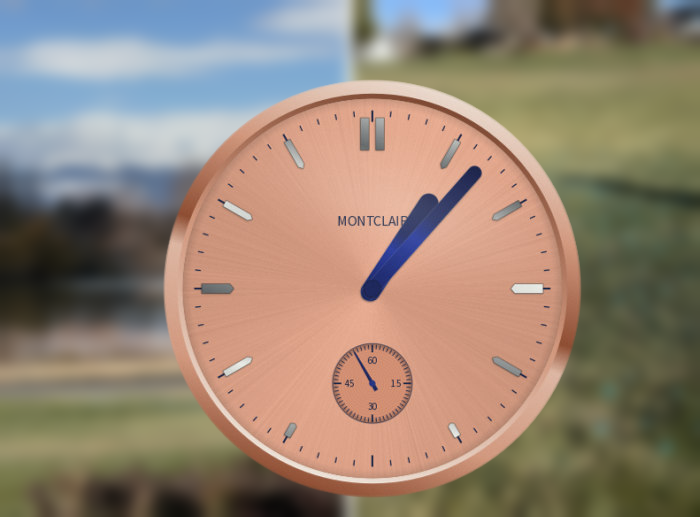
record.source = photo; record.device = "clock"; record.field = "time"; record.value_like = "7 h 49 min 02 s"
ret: 1 h 06 min 55 s
